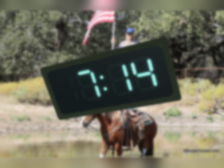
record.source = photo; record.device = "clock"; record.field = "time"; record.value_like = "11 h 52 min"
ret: 7 h 14 min
